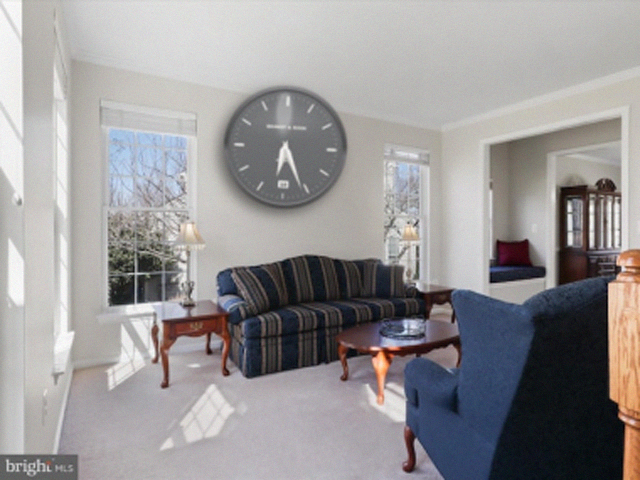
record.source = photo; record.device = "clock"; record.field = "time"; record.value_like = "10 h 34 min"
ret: 6 h 26 min
